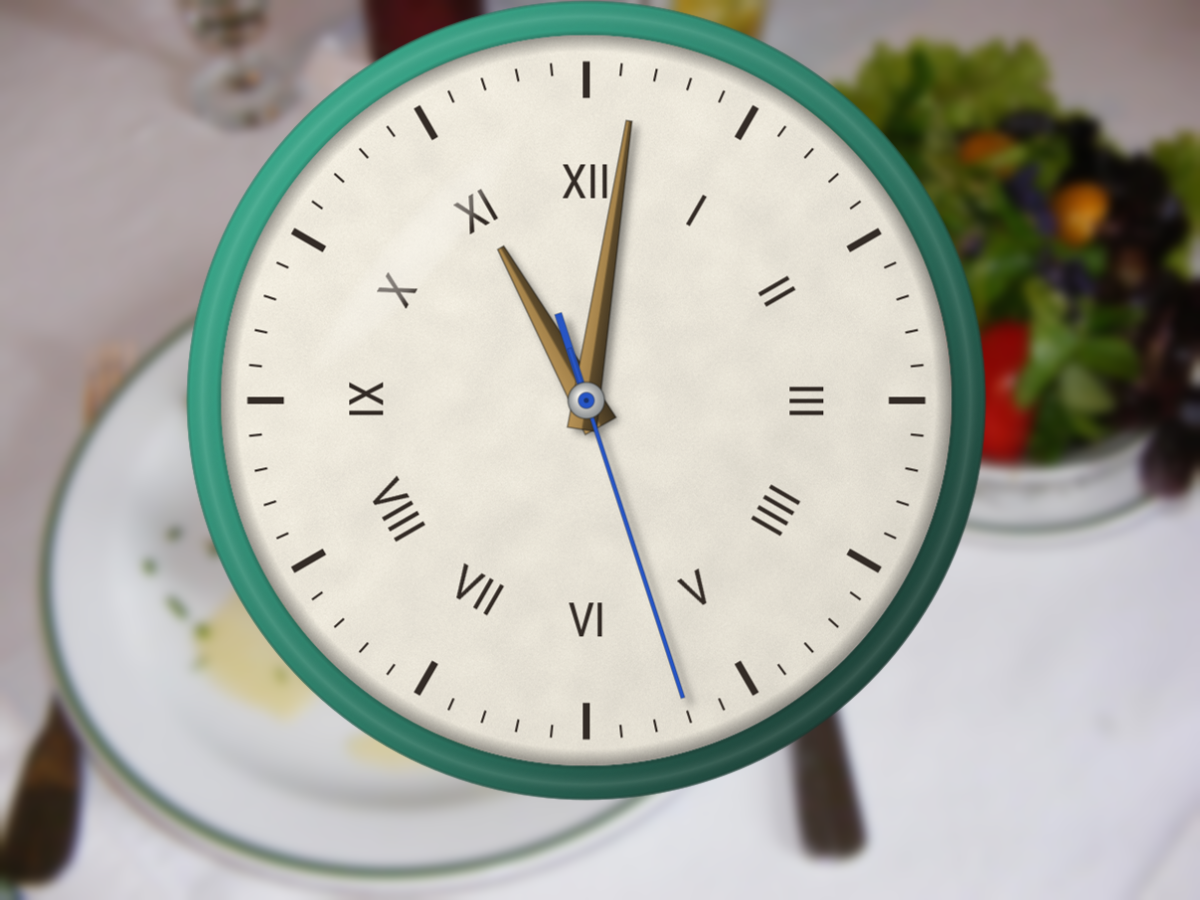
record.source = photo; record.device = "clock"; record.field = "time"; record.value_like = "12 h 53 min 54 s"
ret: 11 h 01 min 27 s
